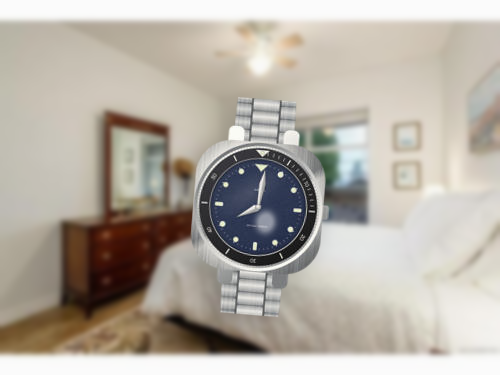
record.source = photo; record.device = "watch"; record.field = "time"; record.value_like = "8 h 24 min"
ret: 8 h 01 min
